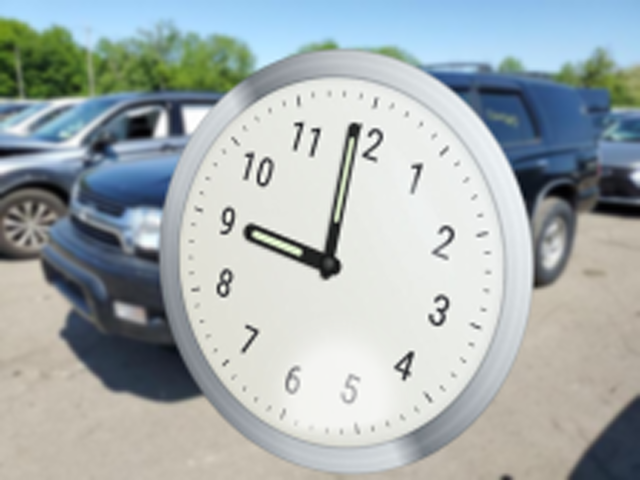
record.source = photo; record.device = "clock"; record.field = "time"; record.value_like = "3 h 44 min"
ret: 8 h 59 min
